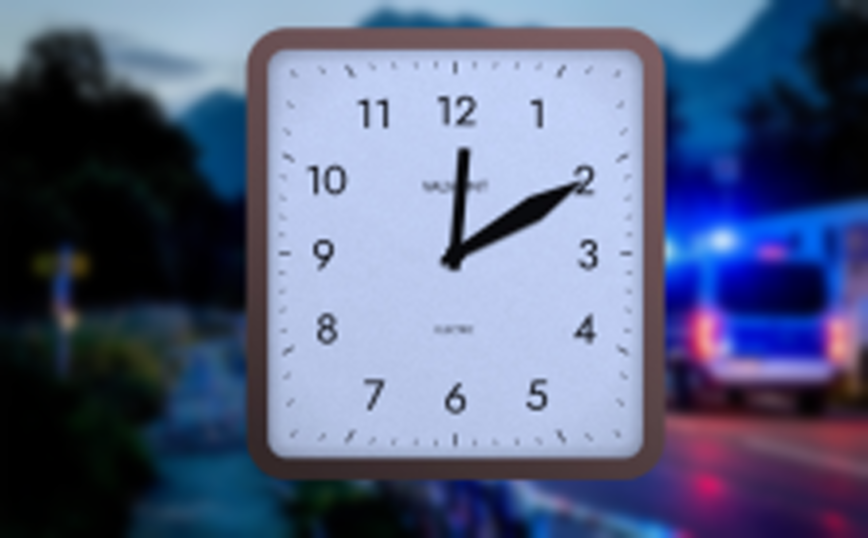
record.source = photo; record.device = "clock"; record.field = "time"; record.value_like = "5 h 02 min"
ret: 12 h 10 min
